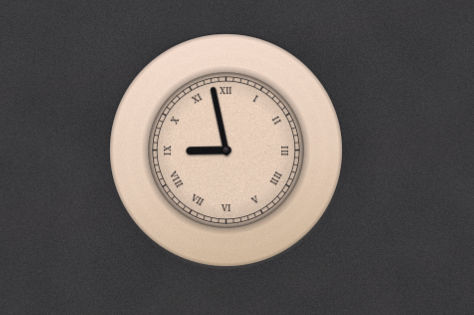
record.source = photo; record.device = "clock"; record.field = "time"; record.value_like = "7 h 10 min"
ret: 8 h 58 min
